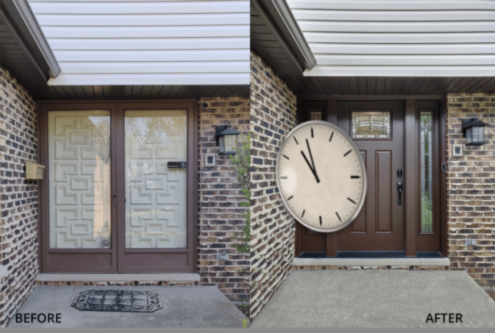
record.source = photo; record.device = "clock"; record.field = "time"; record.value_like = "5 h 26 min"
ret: 10 h 58 min
